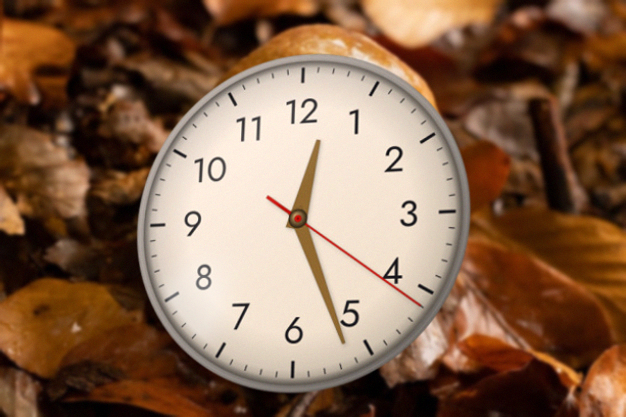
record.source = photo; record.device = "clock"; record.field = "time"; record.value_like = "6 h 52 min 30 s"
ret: 12 h 26 min 21 s
